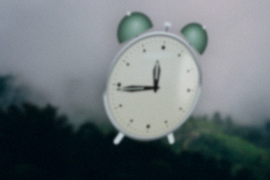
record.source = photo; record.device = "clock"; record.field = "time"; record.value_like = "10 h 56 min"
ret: 11 h 44 min
